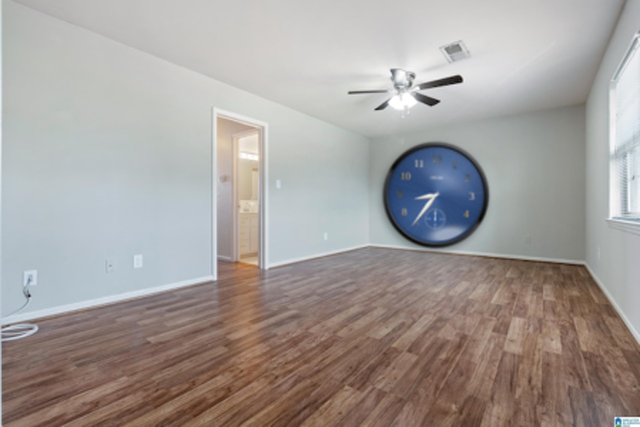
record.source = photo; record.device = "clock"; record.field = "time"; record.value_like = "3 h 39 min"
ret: 8 h 36 min
